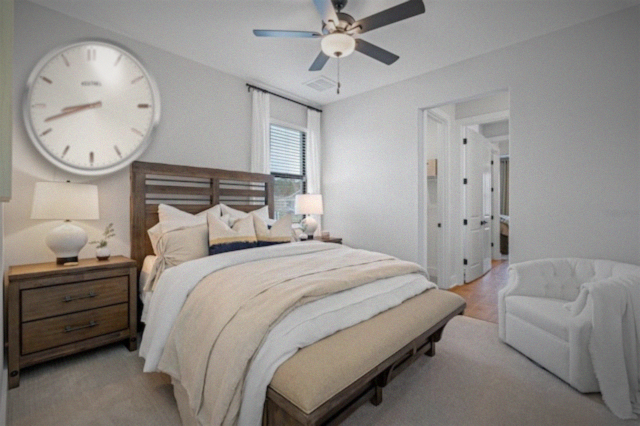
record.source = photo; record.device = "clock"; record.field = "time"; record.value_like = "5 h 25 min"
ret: 8 h 42 min
